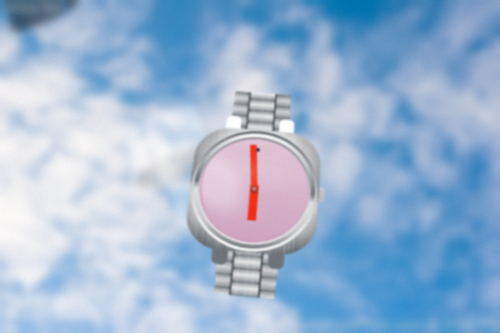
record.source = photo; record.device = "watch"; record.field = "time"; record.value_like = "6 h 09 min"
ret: 5 h 59 min
